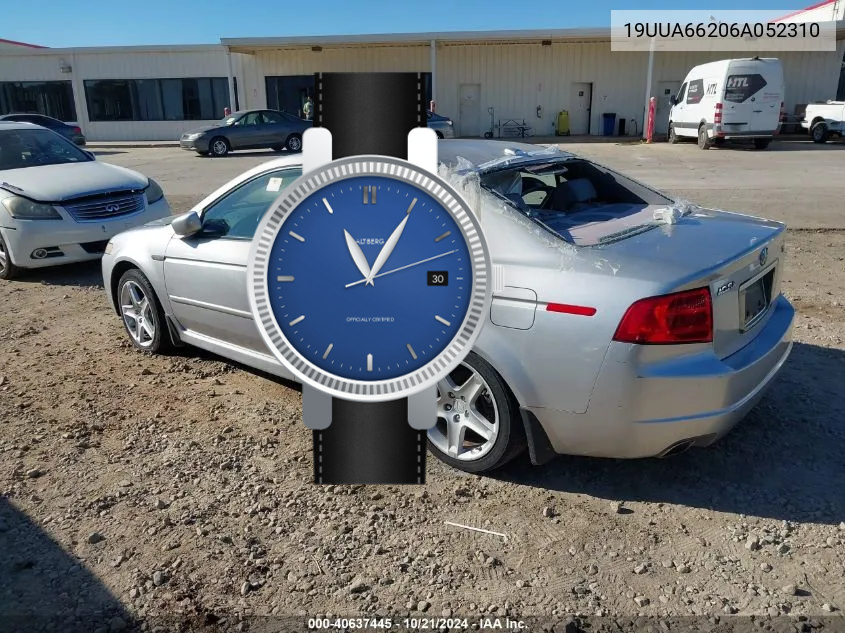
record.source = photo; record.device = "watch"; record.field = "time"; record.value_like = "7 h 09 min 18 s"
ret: 11 h 05 min 12 s
